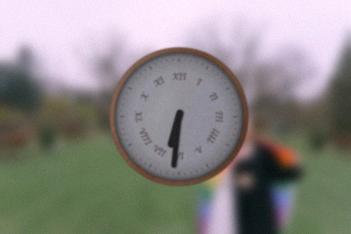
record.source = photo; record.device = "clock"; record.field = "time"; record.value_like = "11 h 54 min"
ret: 6 h 31 min
